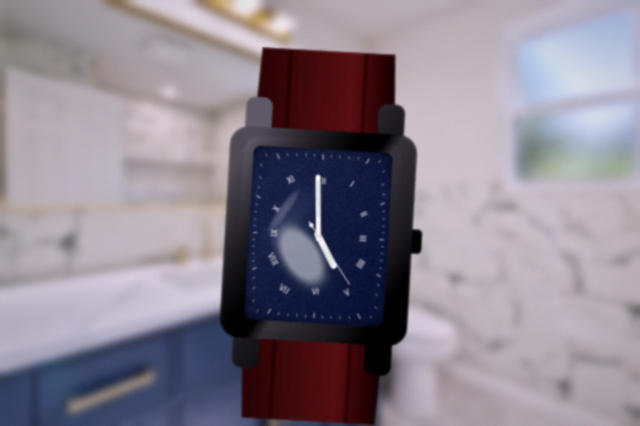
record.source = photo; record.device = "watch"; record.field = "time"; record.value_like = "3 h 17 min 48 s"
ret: 4 h 59 min 24 s
